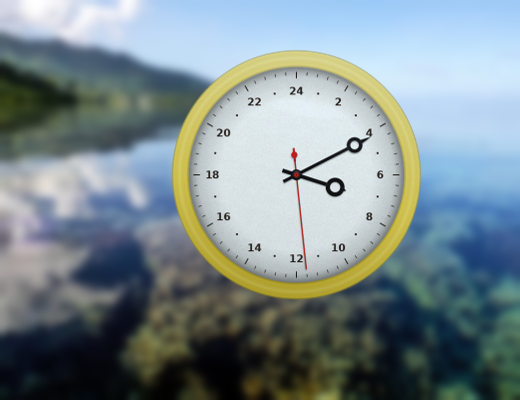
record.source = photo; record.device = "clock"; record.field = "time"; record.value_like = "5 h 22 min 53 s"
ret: 7 h 10 min 29 s
